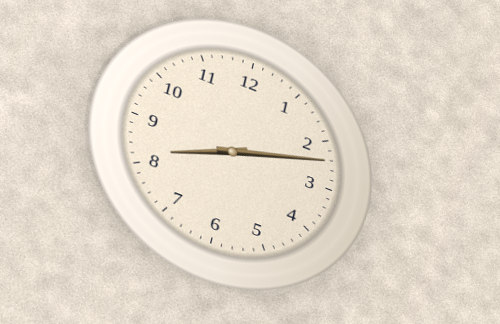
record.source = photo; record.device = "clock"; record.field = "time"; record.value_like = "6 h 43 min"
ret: 8 h 12 min
